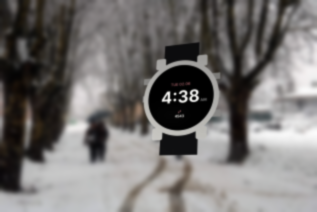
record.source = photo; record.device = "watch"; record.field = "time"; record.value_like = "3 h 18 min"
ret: 4 h 38 min
